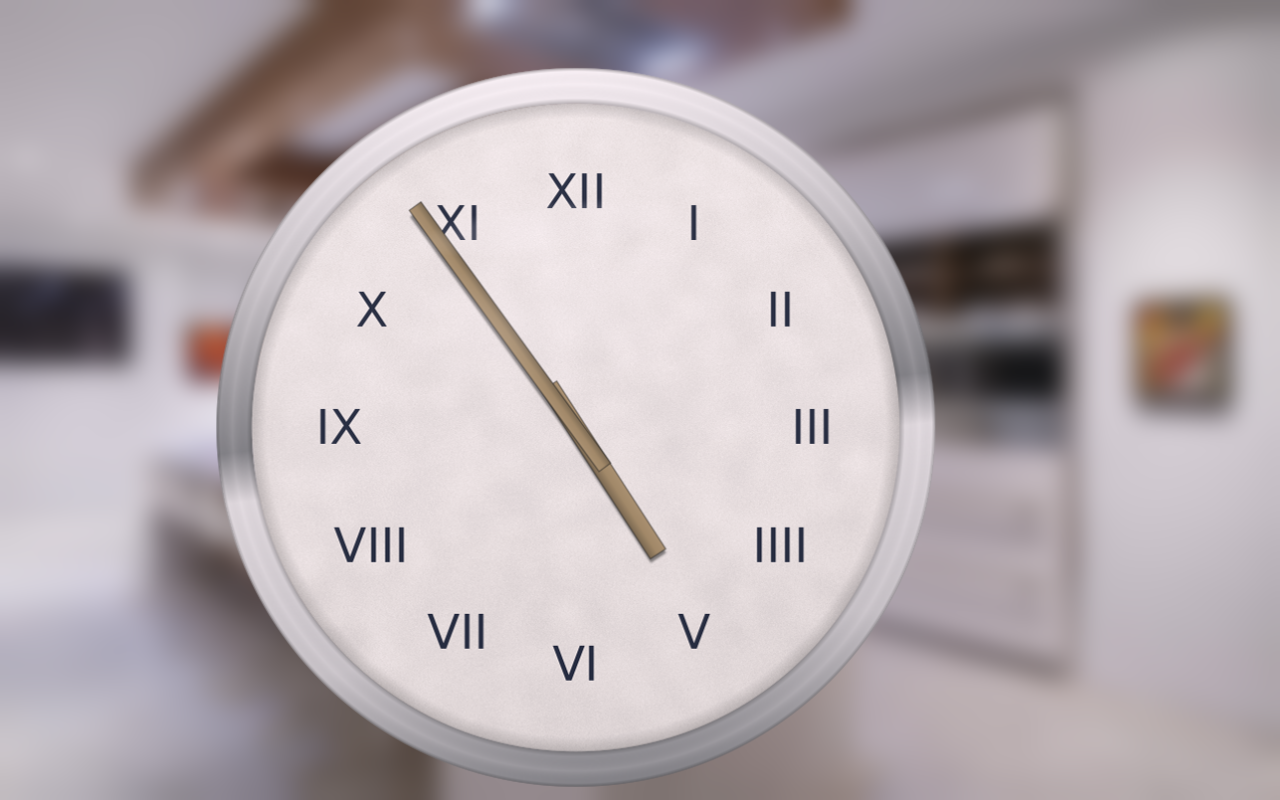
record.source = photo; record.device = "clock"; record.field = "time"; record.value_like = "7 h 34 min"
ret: 4 h 54 min
